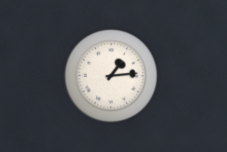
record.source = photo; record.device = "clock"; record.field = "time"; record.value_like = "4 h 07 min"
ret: 1 h 14 min
